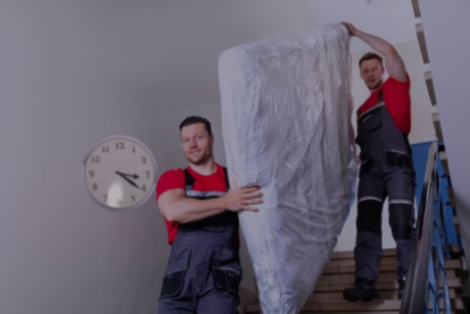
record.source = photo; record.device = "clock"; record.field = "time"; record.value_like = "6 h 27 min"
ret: 3 h 21 min
